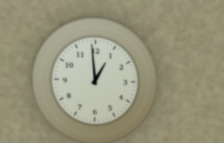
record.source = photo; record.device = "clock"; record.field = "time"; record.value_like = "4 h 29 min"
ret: 12 h 59 min
